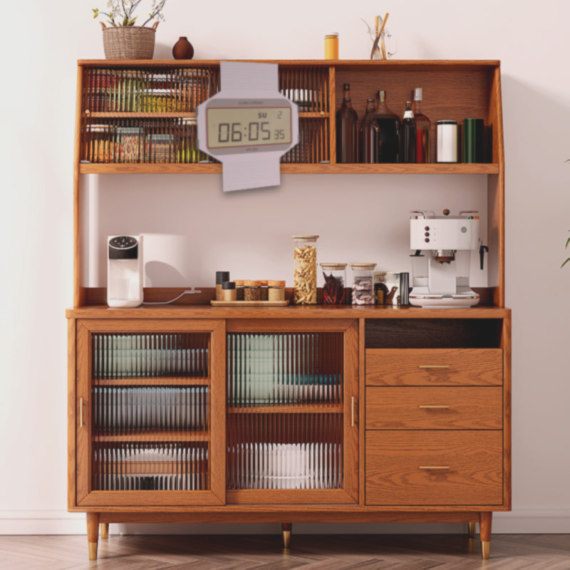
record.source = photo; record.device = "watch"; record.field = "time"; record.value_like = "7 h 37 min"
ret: 6 h 05 min
